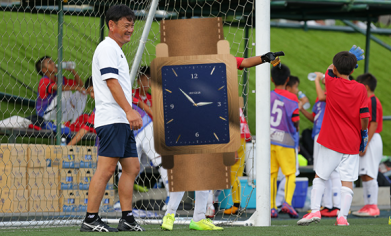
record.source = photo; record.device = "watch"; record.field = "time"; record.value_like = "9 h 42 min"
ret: 2 h 53 min
